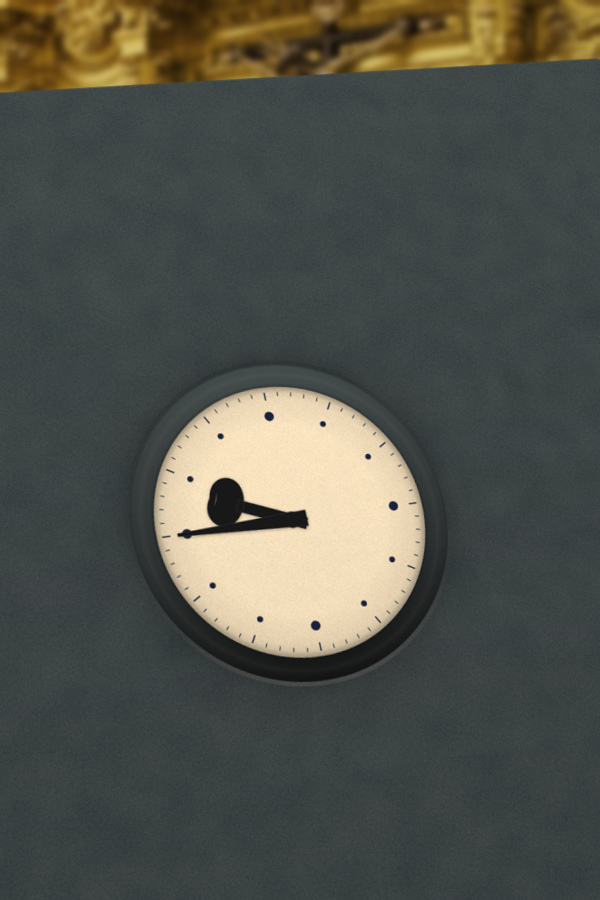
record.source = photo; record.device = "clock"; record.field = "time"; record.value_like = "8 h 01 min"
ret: 9 h 45 min
